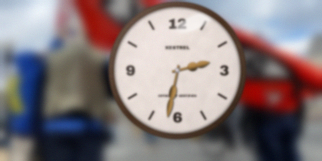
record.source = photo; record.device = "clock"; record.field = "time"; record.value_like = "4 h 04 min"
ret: 2 h 32 min
